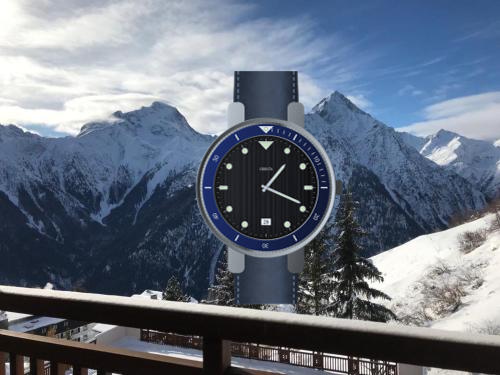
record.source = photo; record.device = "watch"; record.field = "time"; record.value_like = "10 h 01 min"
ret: 1 h 19 min
